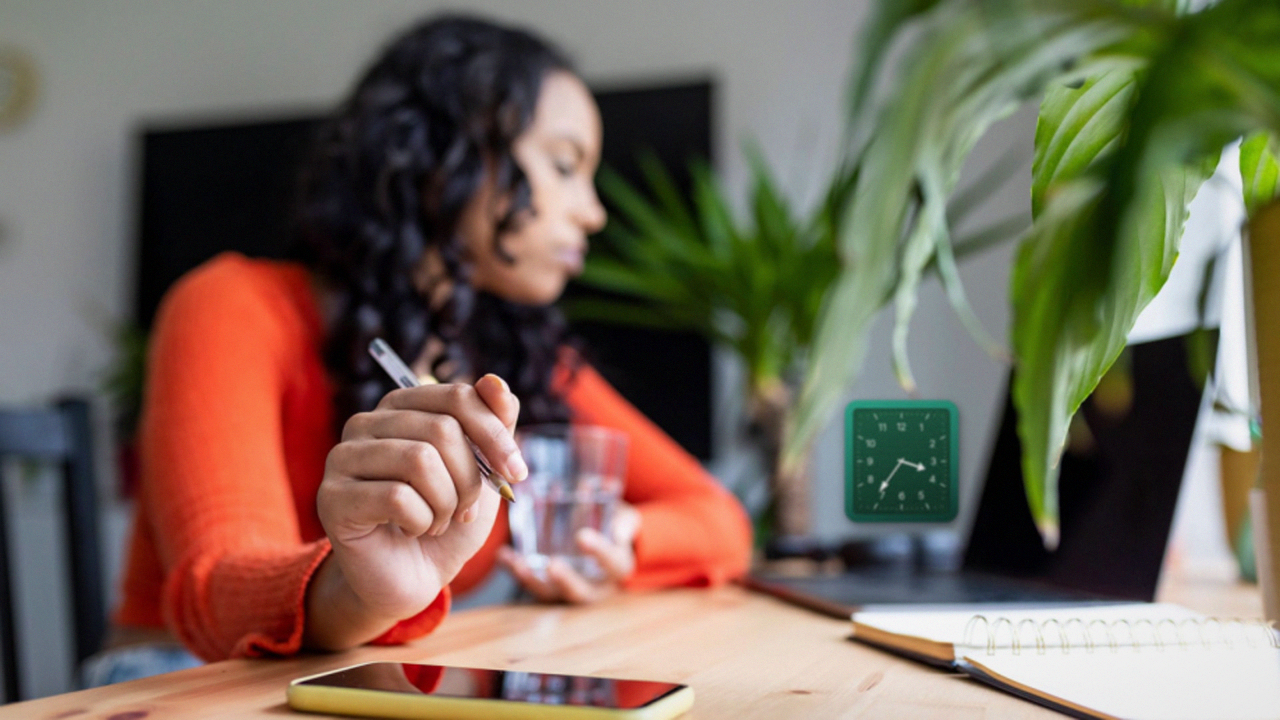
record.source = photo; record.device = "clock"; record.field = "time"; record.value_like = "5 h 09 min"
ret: 3 h 36 min
